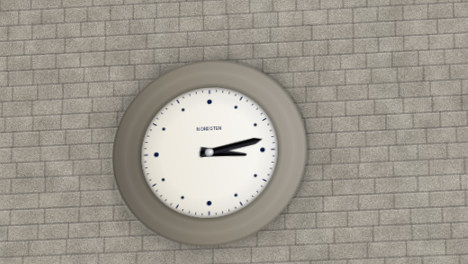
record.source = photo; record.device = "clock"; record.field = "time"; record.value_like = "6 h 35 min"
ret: 3 h 13 min
